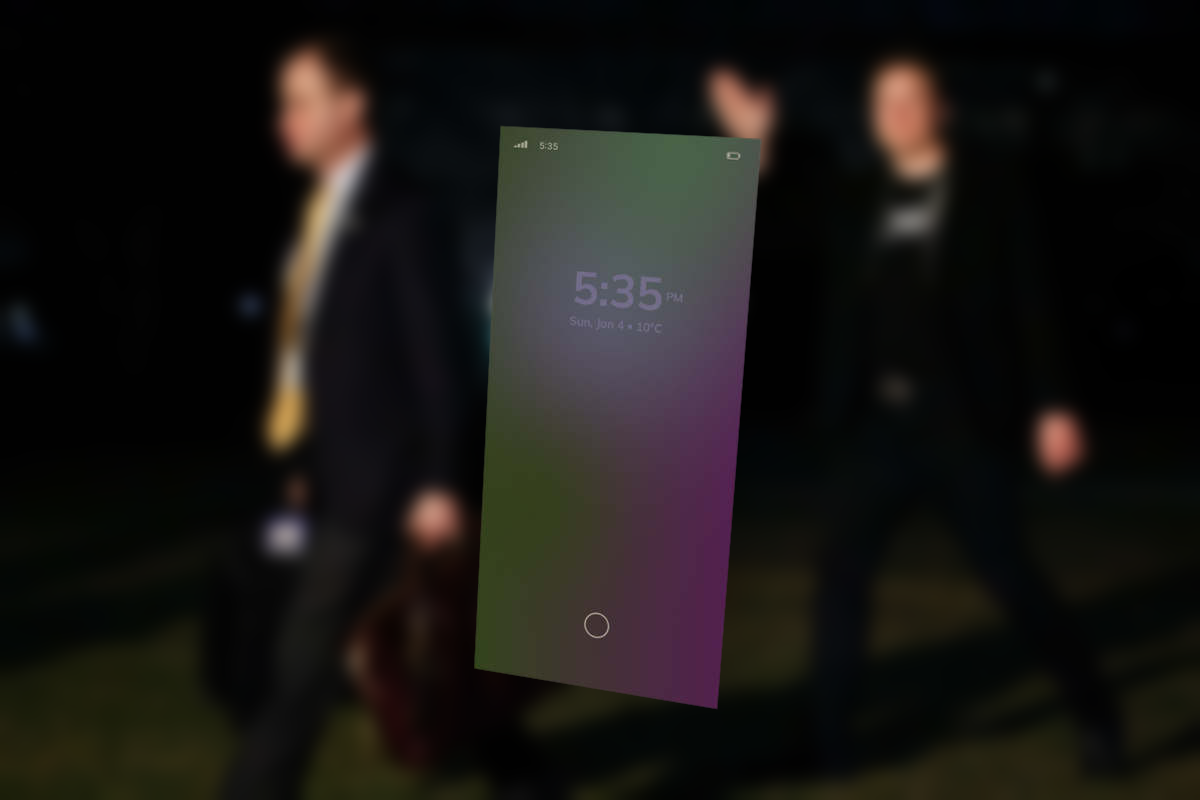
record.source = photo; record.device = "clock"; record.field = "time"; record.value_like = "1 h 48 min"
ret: 5 h 35 min
